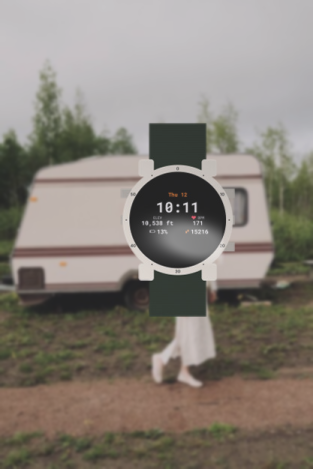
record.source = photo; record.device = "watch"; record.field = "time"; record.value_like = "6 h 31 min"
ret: 10 h 11 min
